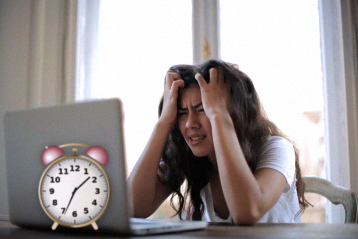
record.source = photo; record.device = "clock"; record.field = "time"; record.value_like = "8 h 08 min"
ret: 1 h 34 min
